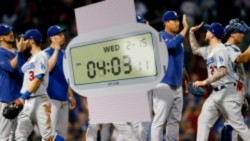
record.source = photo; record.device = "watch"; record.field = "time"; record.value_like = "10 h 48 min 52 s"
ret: 4 h 03 min 11 s
